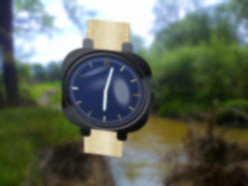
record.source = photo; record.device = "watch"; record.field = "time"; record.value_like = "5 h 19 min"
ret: 6 h 02 min
